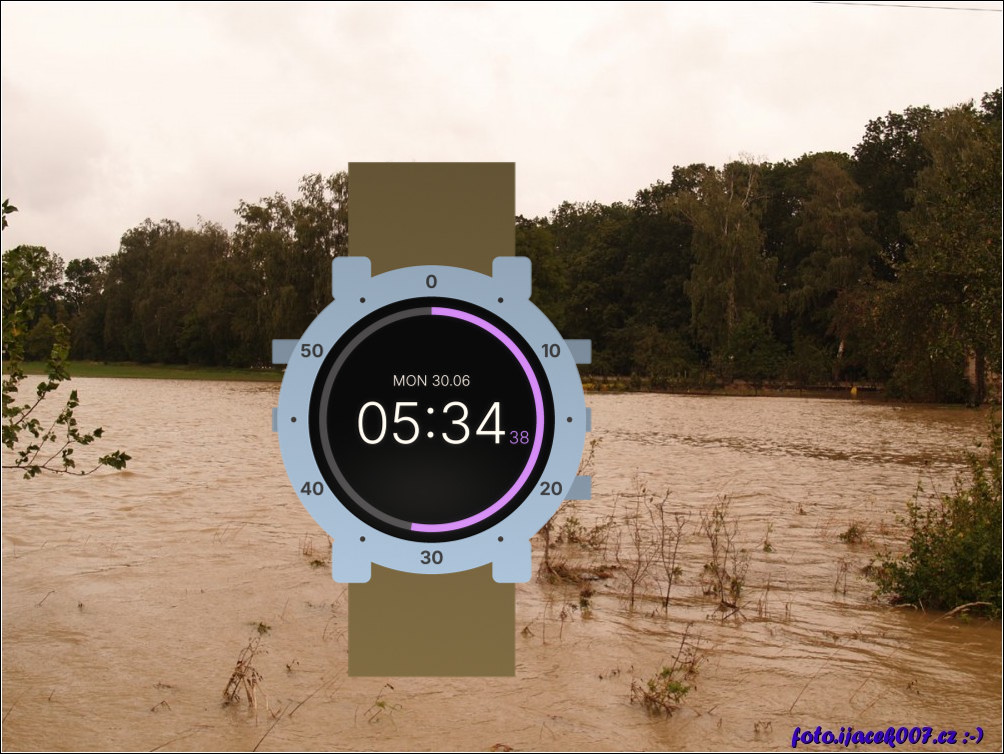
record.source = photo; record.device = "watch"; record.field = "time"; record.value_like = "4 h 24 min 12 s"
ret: 5 h 34 min 38 s
